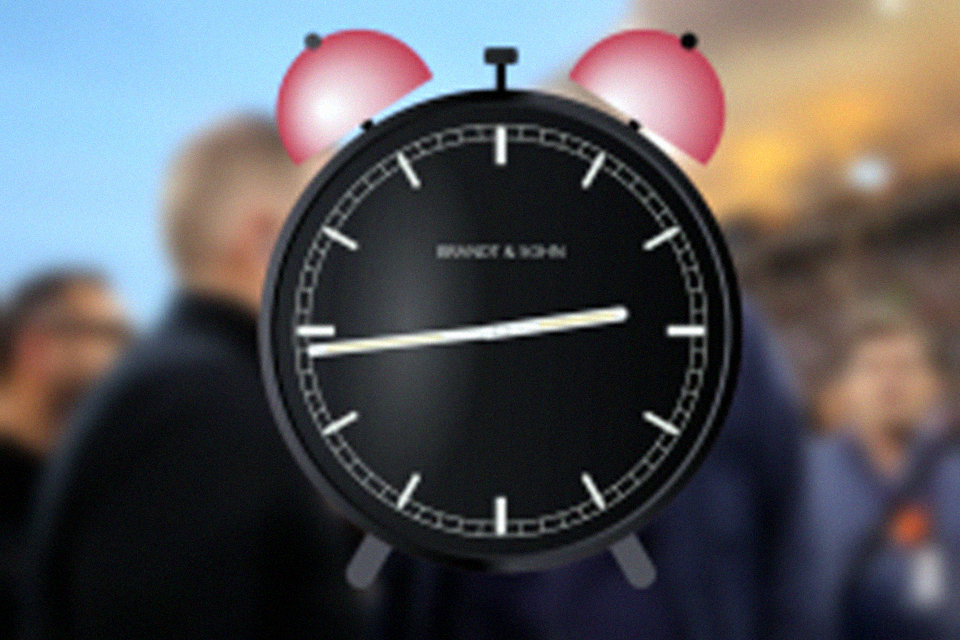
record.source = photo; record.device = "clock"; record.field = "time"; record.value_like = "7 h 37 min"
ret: 2 h 44 min
